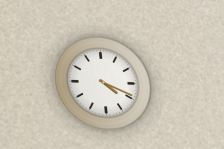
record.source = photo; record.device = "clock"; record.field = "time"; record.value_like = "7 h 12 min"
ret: 4 h 19 min
